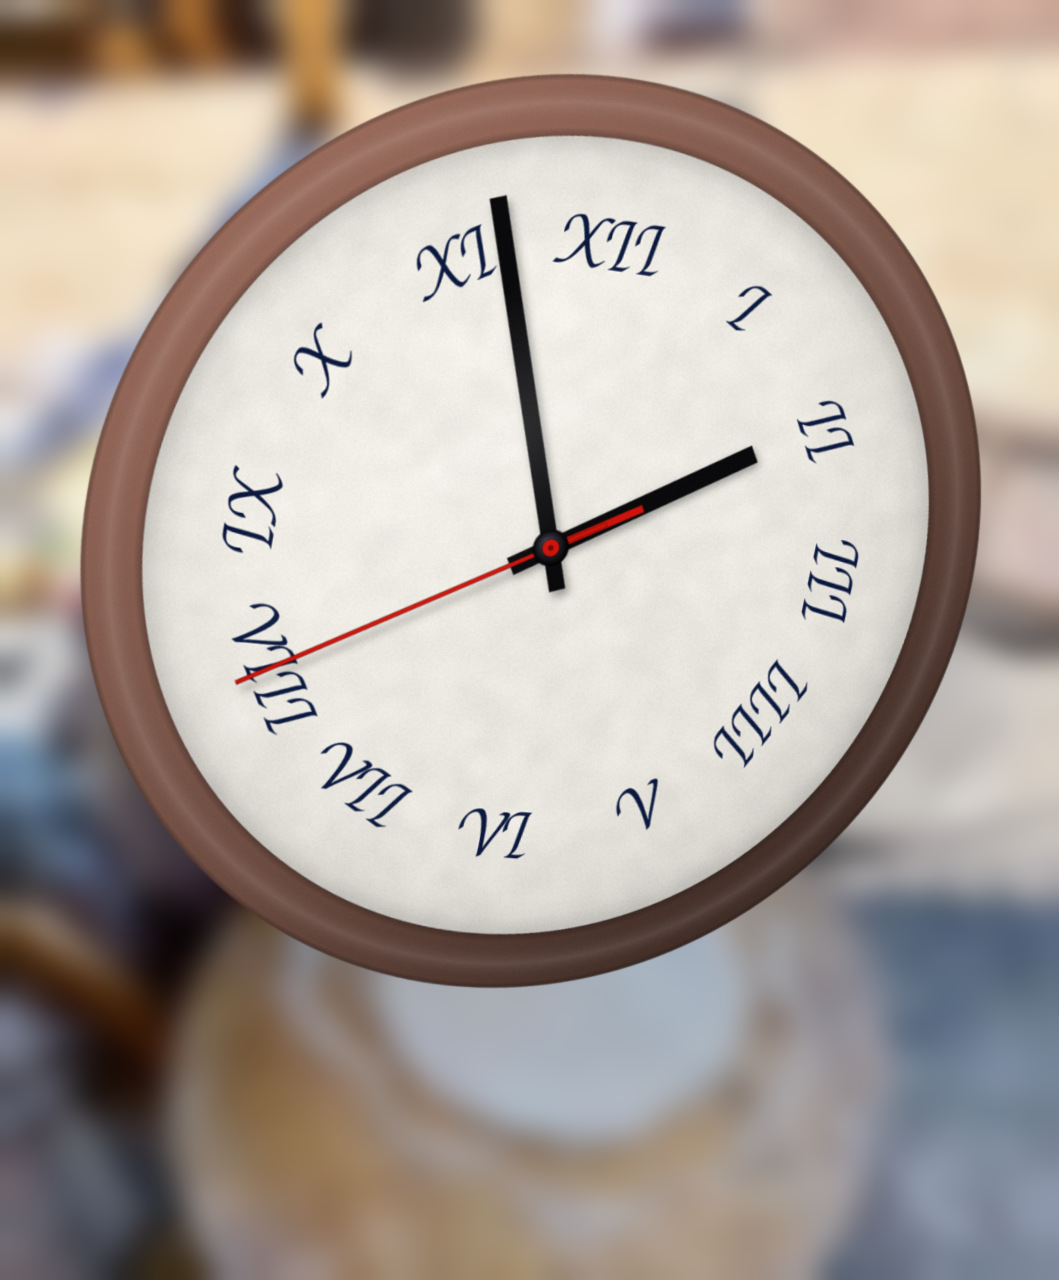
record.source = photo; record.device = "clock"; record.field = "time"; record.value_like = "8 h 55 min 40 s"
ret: 1 h 56 min 40 s
